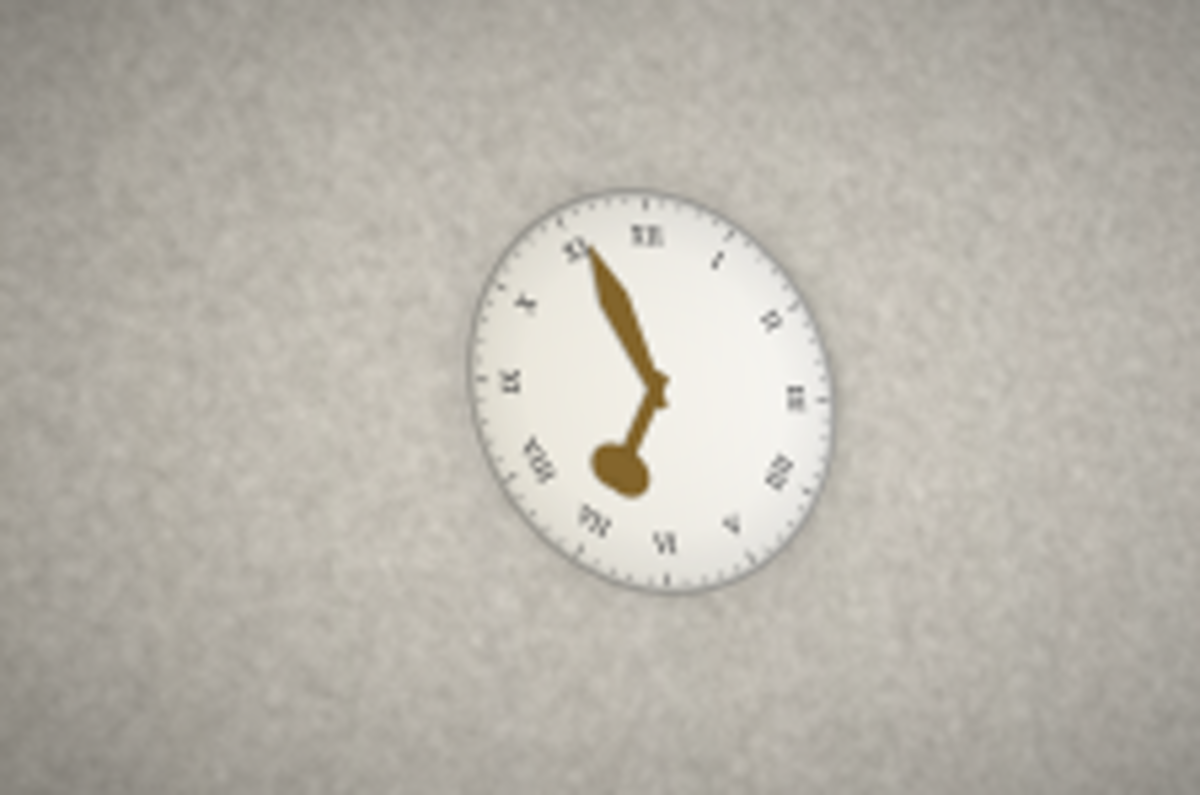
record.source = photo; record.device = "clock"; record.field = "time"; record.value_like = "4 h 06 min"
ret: 6 h 56 min
